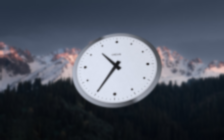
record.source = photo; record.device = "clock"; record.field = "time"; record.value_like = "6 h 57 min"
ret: 10 h 35 min
